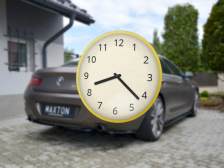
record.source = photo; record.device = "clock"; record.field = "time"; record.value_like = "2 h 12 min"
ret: 8 h 22 min
